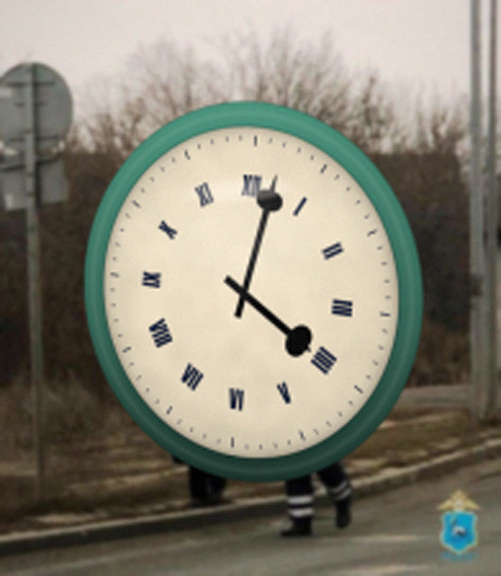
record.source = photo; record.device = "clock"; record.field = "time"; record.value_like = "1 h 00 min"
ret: 4 h 02 min
